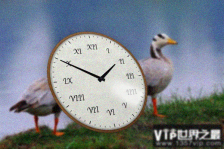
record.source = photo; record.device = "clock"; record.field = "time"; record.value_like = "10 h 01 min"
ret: 1 h 50 min
